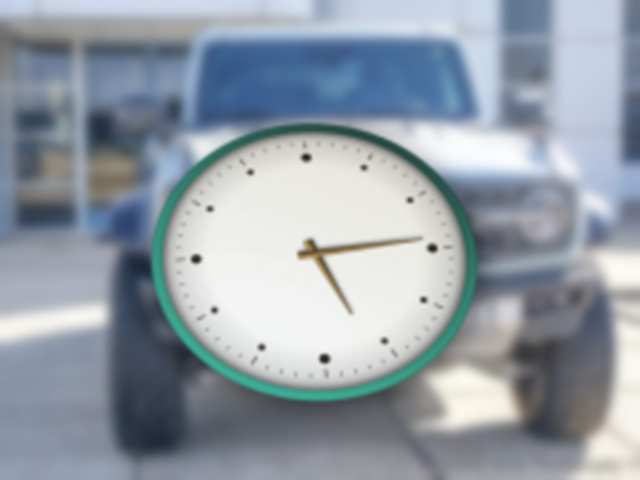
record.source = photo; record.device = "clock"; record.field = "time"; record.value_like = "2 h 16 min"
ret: 5 h 14 min
